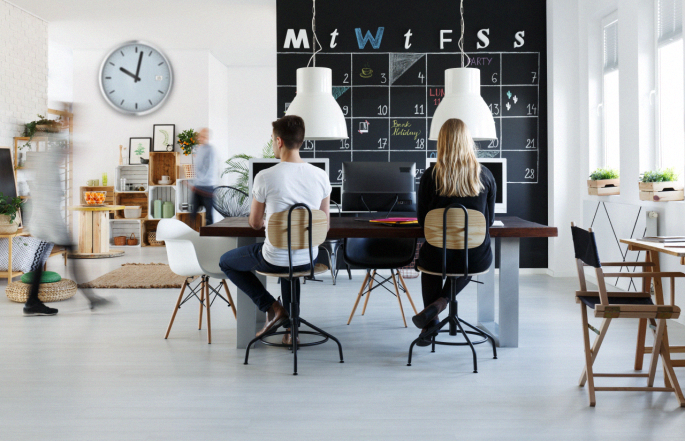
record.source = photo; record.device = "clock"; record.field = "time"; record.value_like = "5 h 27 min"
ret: 10 h 02 min
